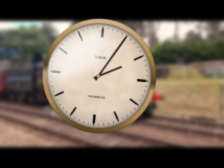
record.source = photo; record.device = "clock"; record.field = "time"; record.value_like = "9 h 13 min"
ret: 2 h 05 min
